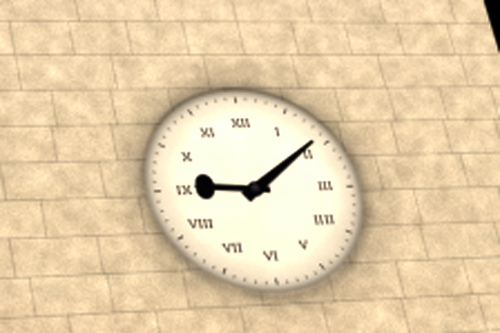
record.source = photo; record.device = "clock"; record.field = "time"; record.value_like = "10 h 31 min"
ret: 9 h 09 min
